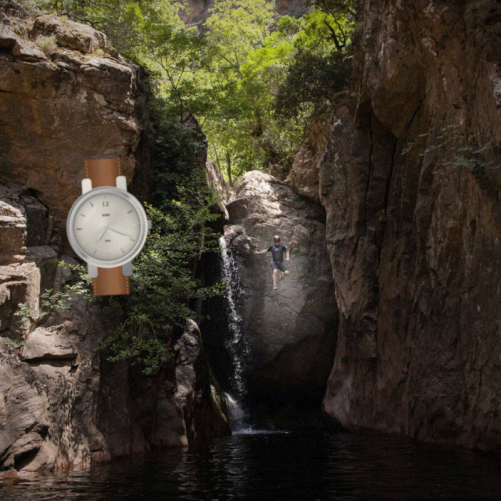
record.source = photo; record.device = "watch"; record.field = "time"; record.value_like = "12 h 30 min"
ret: 7 h 19 min
